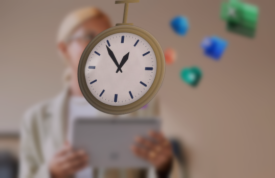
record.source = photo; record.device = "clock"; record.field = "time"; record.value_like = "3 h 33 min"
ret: 12 h 54 min
